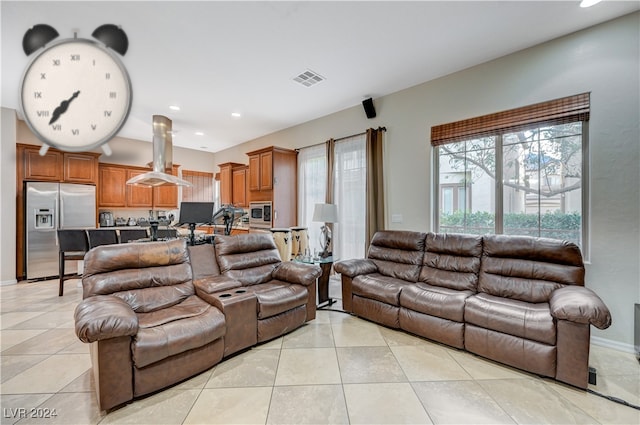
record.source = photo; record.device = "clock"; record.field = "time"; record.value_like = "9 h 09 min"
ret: 7 h 37 min
